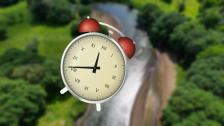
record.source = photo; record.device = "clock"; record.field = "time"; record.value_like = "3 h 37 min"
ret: 11 h 41 min
